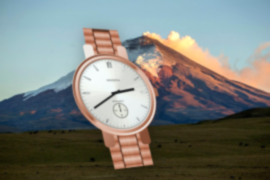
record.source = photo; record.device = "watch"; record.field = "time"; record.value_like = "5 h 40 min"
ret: 2 h 40 min
